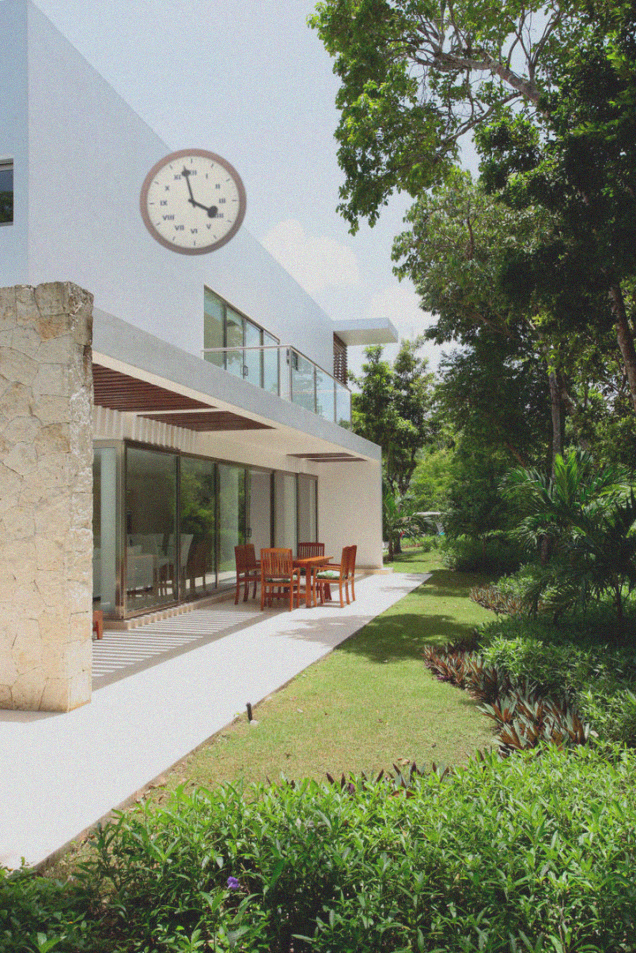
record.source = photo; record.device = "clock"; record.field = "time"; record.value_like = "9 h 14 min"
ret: 3 h 58 min
